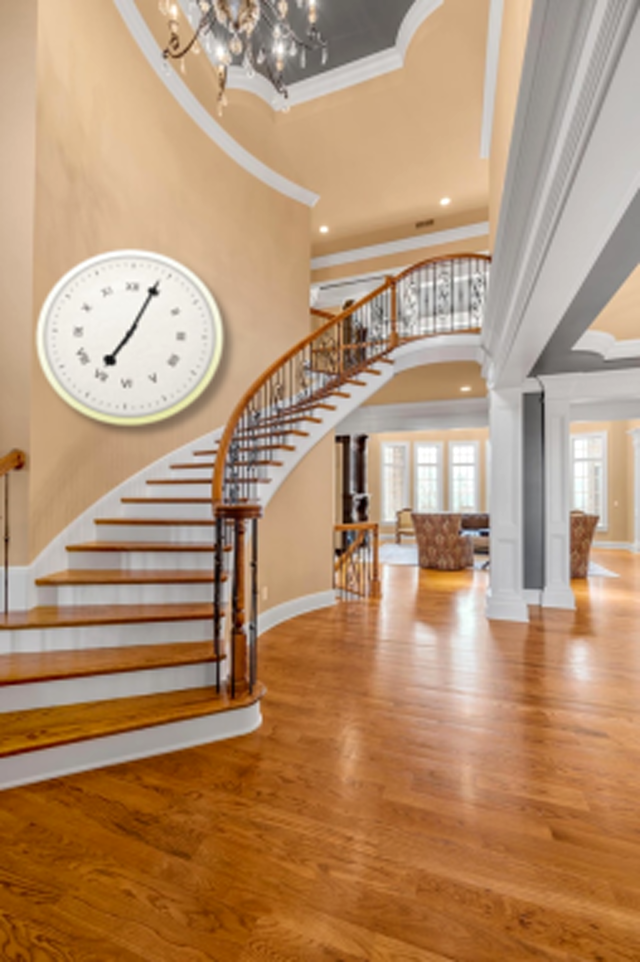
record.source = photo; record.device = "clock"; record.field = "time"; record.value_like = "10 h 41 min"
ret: 7 h 04 min
